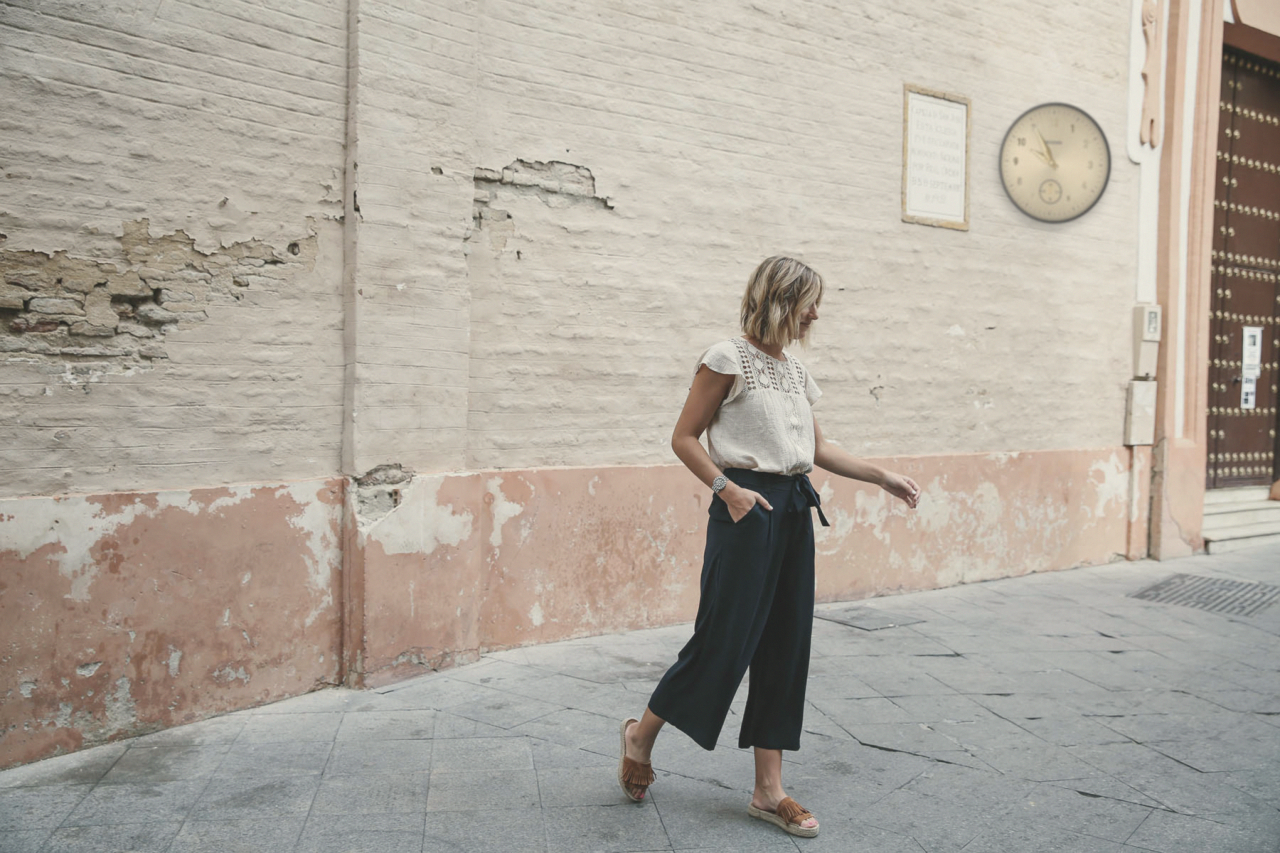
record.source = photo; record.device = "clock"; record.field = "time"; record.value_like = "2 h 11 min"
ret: 9 h 55 min
